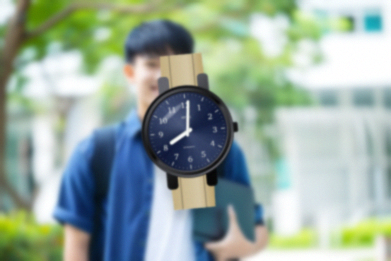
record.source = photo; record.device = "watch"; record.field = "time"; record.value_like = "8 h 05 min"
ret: 8 h 01 min
